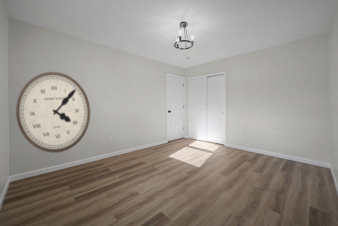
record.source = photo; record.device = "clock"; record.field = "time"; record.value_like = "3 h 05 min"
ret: 4 h 08 min
